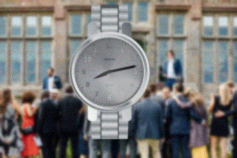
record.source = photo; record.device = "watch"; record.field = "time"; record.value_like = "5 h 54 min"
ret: 8 h 13 min
